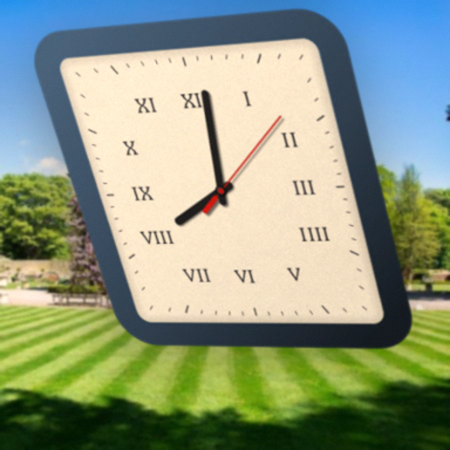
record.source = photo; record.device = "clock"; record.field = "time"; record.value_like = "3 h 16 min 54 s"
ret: 8 h 01 min 08 s
